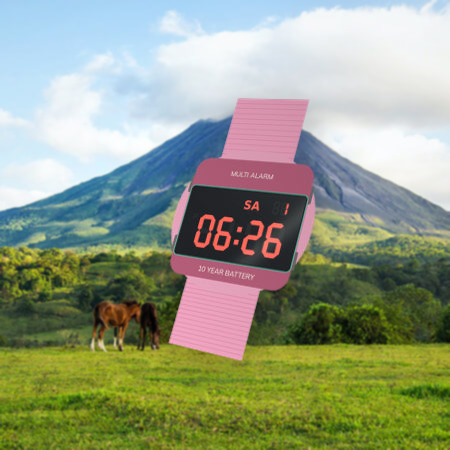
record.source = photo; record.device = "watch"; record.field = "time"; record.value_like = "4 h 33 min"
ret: 6 h 26 min
